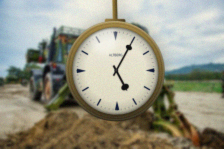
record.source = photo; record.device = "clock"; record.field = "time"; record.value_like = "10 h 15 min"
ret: 5 h 05 min
